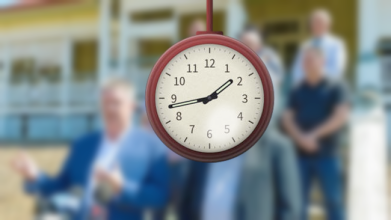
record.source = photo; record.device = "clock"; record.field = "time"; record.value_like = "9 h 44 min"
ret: 1 h 43 min
